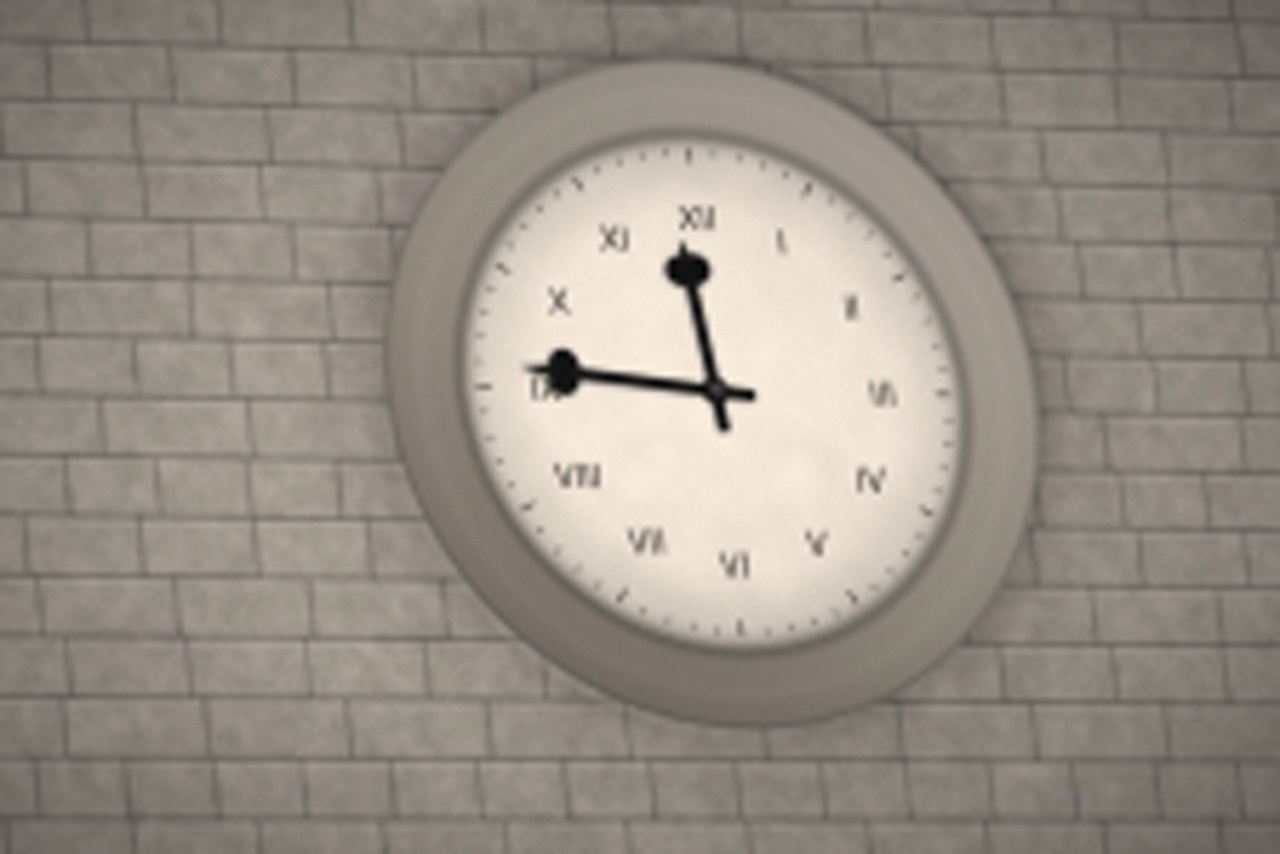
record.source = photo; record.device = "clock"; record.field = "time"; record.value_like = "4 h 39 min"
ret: 11 h 46 min
